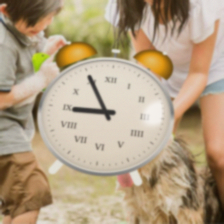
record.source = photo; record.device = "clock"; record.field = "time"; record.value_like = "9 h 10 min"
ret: 8 h 55 min
